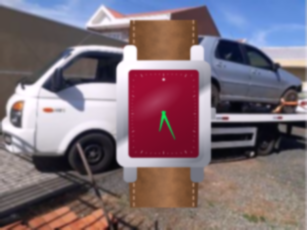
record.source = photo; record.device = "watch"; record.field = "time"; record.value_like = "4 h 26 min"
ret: 6 h 26 min
